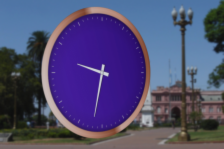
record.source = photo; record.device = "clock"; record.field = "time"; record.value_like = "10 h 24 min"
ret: 9 h 32 min
